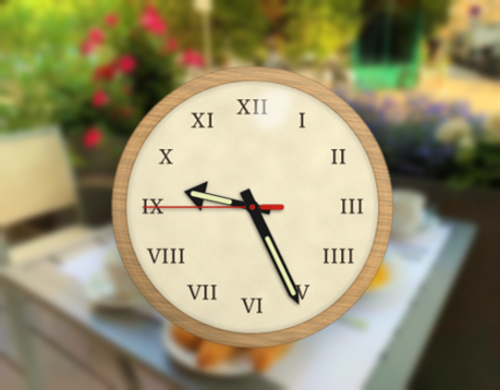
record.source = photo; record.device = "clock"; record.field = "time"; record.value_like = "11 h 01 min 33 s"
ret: 9 h 25 min 45 s
